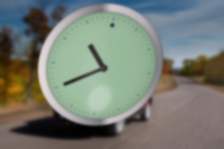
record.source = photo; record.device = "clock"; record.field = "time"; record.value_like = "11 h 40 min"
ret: 10 h 40 min
